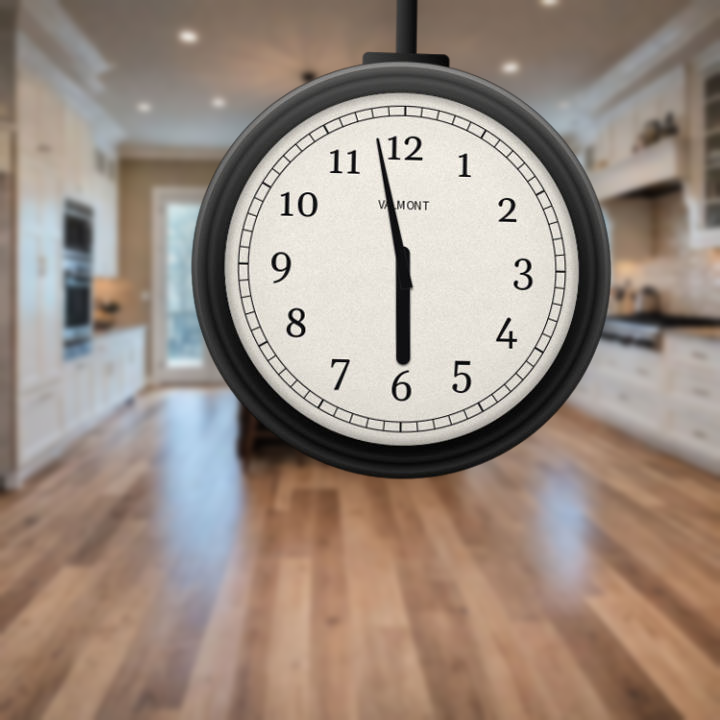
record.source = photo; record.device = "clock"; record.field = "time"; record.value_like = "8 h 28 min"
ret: 5 h 58 min
